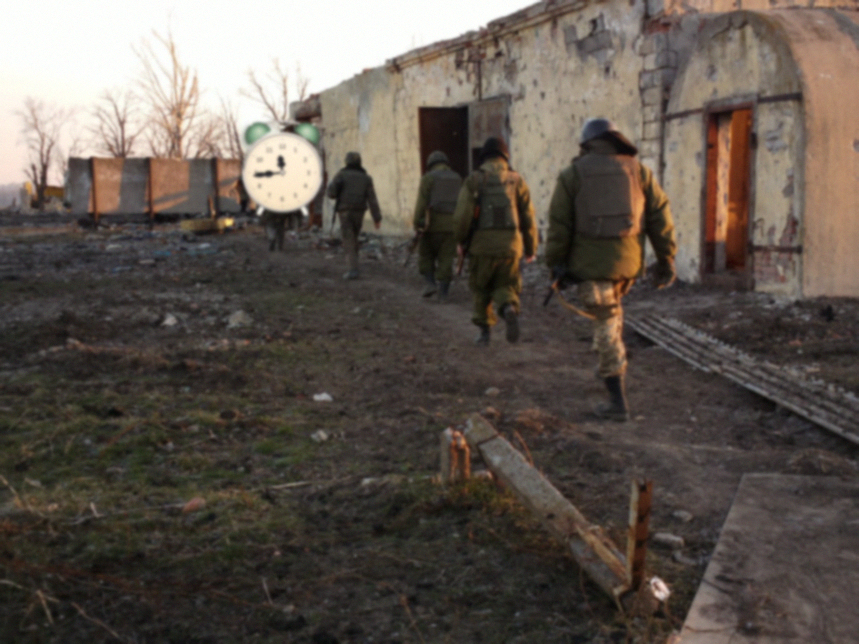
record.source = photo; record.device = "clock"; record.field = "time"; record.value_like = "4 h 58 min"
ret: 11 h 44 min
